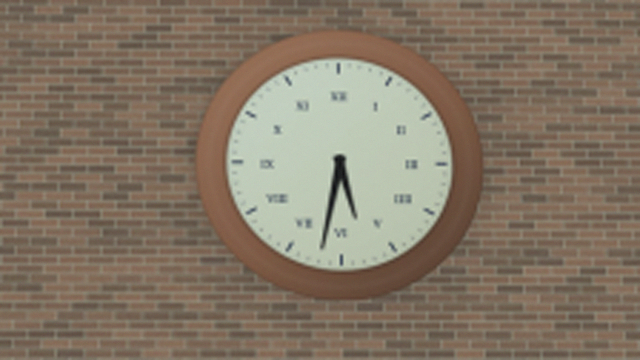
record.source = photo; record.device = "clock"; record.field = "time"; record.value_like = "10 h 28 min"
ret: 5 h 32 min
